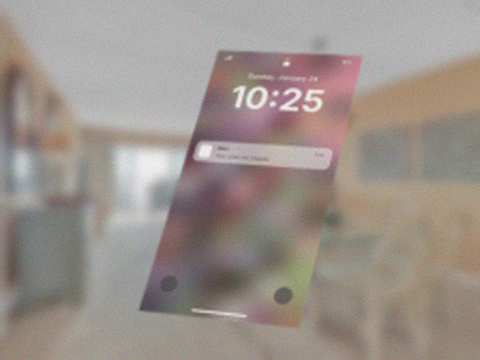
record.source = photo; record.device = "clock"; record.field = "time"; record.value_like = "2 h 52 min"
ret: 10 h 25 min
